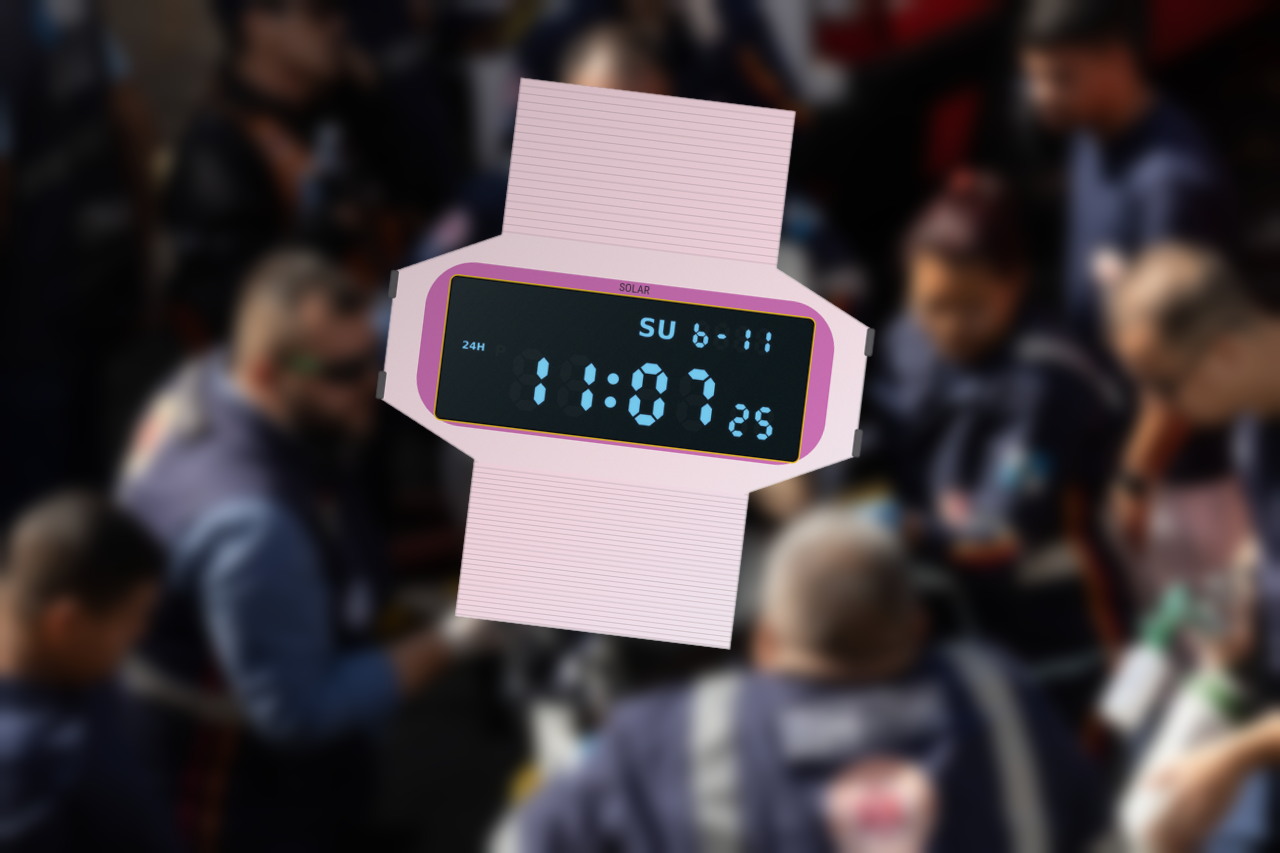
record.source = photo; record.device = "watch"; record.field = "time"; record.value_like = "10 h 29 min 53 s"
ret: 11 h 07 min 25 s
